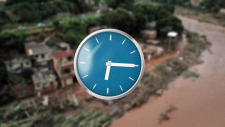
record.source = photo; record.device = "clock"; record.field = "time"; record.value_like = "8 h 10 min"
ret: 6 h 15 min
